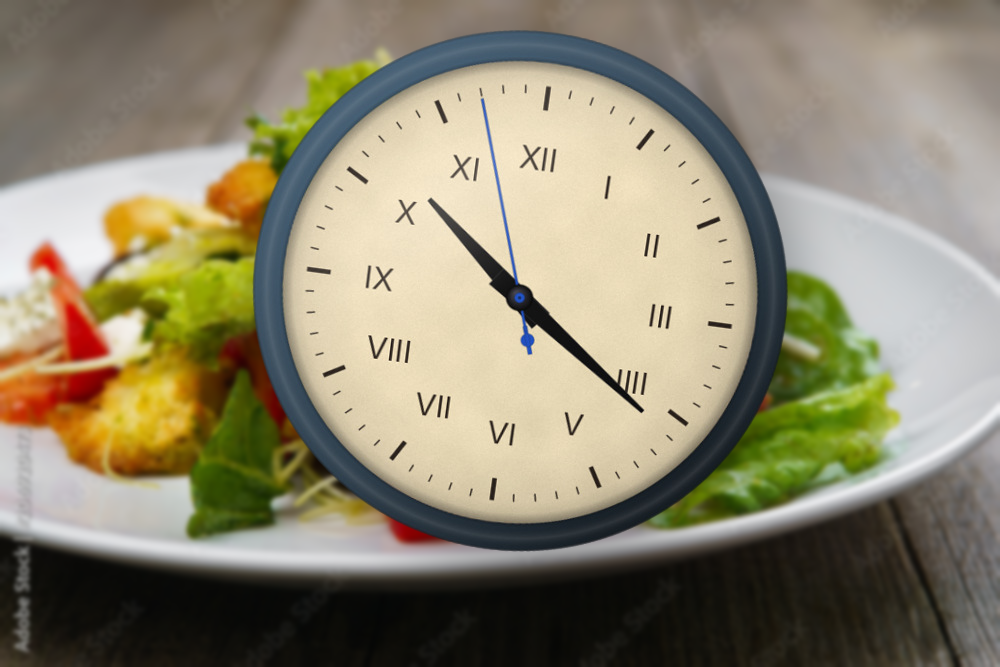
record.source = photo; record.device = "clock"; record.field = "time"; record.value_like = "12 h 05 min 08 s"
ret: 10 h 20 min 57 s
